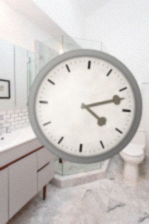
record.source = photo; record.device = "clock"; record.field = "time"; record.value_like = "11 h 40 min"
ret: 4 h 12 min
